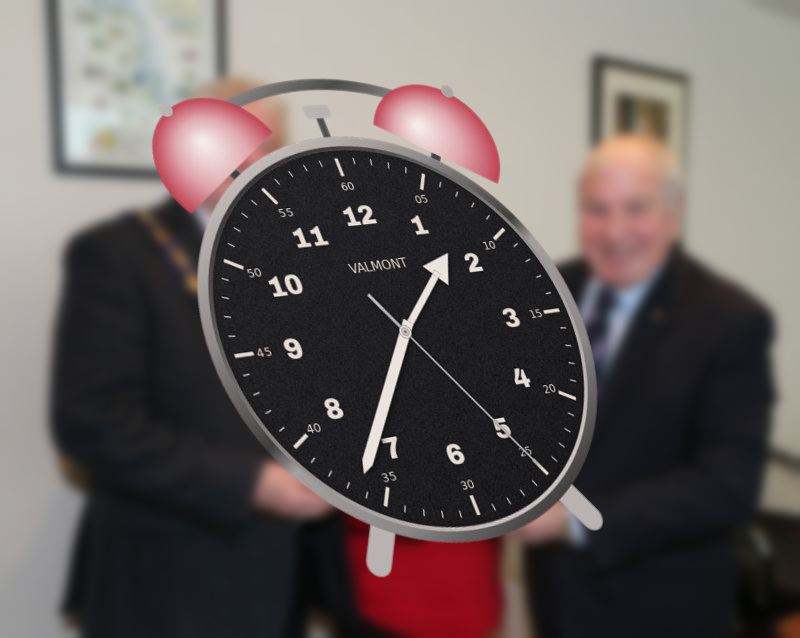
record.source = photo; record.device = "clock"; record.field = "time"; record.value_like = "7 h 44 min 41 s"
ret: 1 h 36 min 25 s
